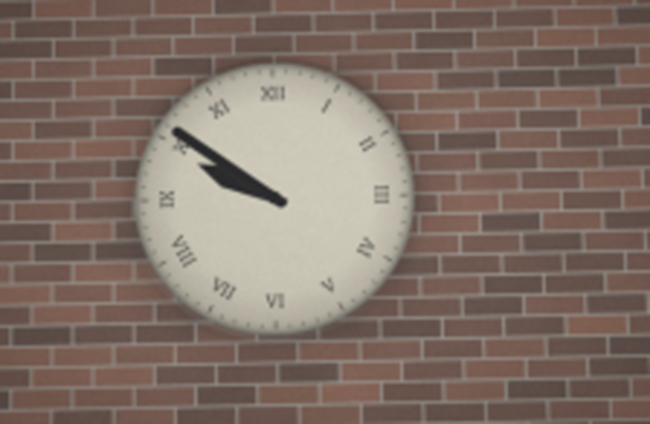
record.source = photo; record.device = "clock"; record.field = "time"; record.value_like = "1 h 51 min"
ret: 9 h 51 min
